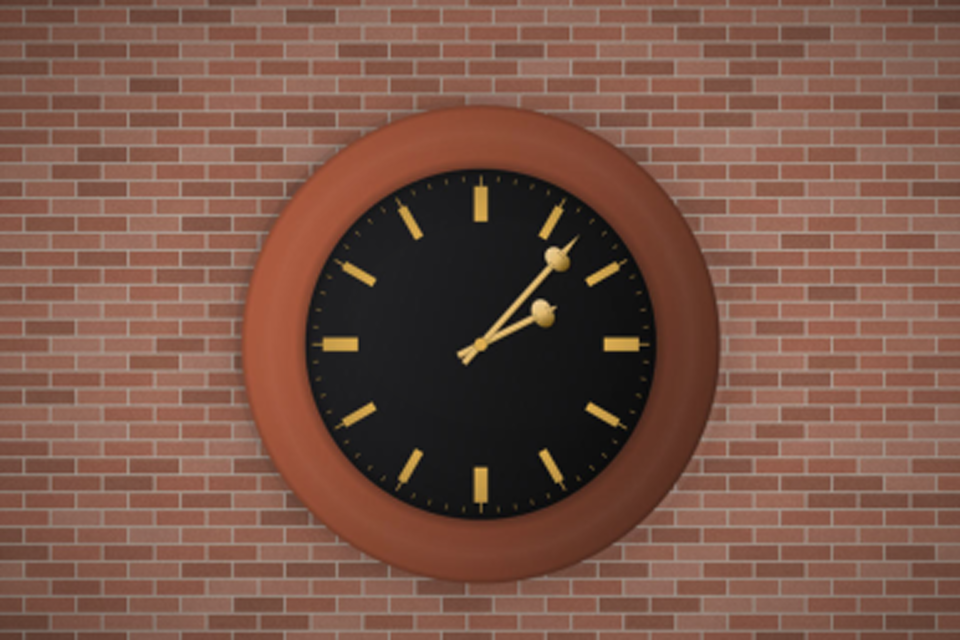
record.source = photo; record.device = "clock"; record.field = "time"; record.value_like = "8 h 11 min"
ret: 2 h 07 min
